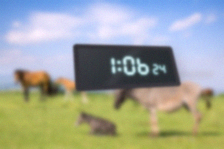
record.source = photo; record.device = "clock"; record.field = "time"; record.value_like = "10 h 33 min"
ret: 1 h 06 min
